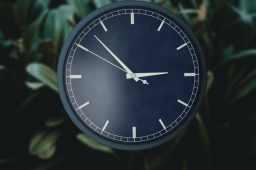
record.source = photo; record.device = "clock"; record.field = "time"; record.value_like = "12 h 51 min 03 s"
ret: 2 h 52 min 50 s
